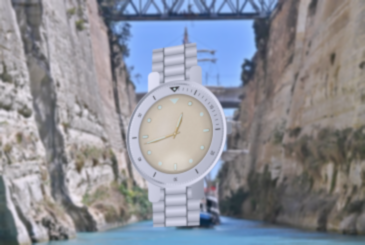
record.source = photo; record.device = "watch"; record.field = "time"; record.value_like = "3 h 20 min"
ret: 12 h 43 min
